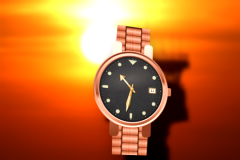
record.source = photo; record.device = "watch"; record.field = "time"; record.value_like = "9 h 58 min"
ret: 10 h 32 min
